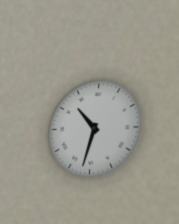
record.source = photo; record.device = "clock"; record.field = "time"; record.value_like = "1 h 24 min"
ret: 10 h 32 min
